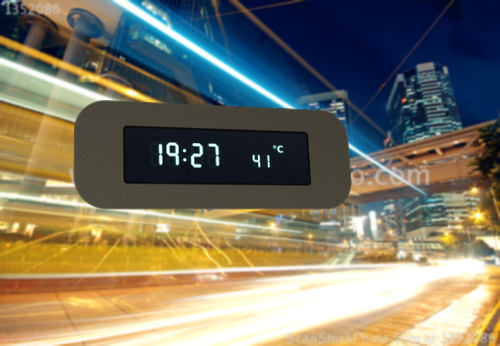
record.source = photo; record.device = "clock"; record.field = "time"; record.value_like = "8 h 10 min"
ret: 19 h 27 min
